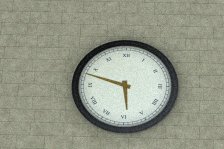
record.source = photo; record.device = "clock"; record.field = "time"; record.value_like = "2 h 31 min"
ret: 5 h 48 min
